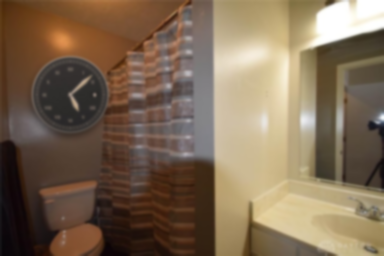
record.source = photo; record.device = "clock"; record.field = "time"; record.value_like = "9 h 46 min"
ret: 5 h 08 min
